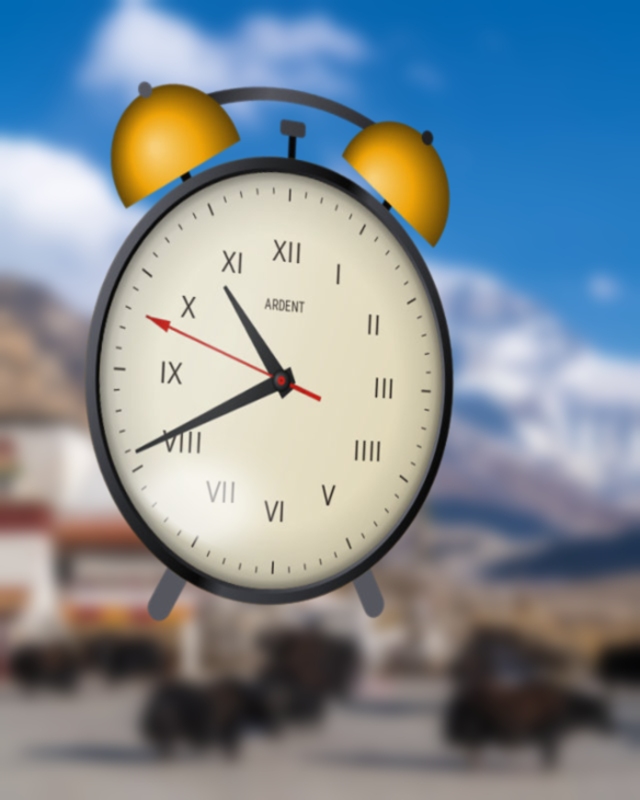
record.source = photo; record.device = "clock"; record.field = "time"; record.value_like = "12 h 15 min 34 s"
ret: 10 h 40 min 48 s
